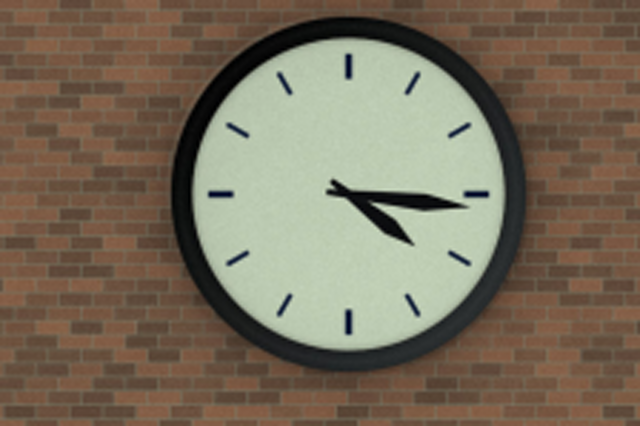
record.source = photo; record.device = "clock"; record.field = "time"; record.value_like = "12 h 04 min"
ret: 4 h 16 min
